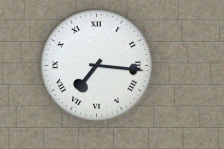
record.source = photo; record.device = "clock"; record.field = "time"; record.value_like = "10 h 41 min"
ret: 7 h 16 min
